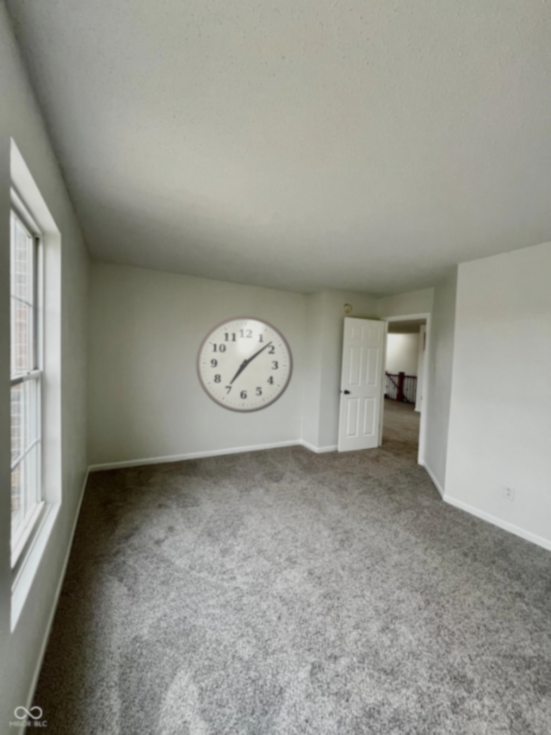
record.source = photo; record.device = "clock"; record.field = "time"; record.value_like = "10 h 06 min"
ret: 7 h 08 min
